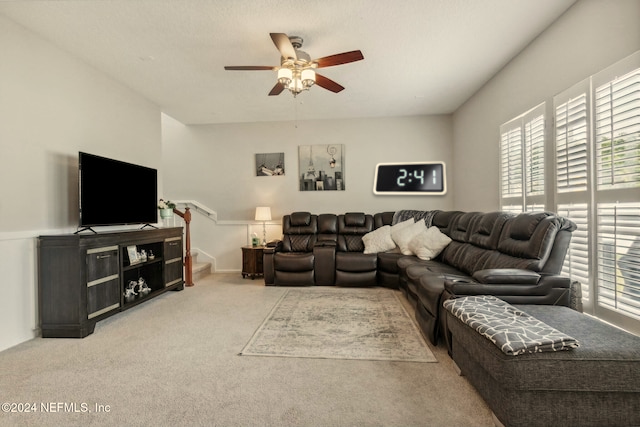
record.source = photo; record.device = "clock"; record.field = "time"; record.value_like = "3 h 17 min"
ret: 2 h 41 min
